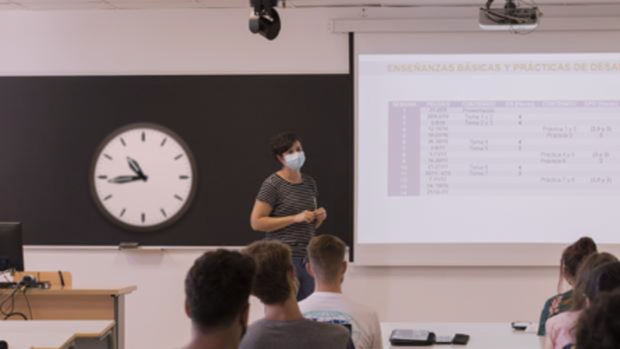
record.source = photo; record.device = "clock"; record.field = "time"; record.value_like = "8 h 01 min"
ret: 10 h 44 min
